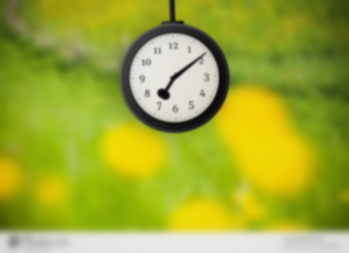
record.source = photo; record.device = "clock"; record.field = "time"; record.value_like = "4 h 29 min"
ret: 7 h 09 min
